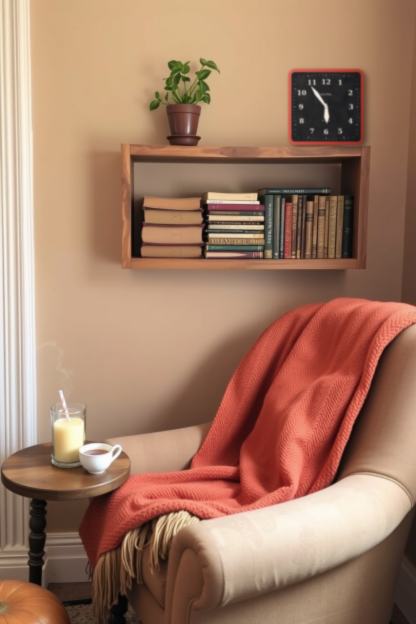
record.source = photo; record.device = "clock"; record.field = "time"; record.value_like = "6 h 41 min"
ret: 5 h 54 min
